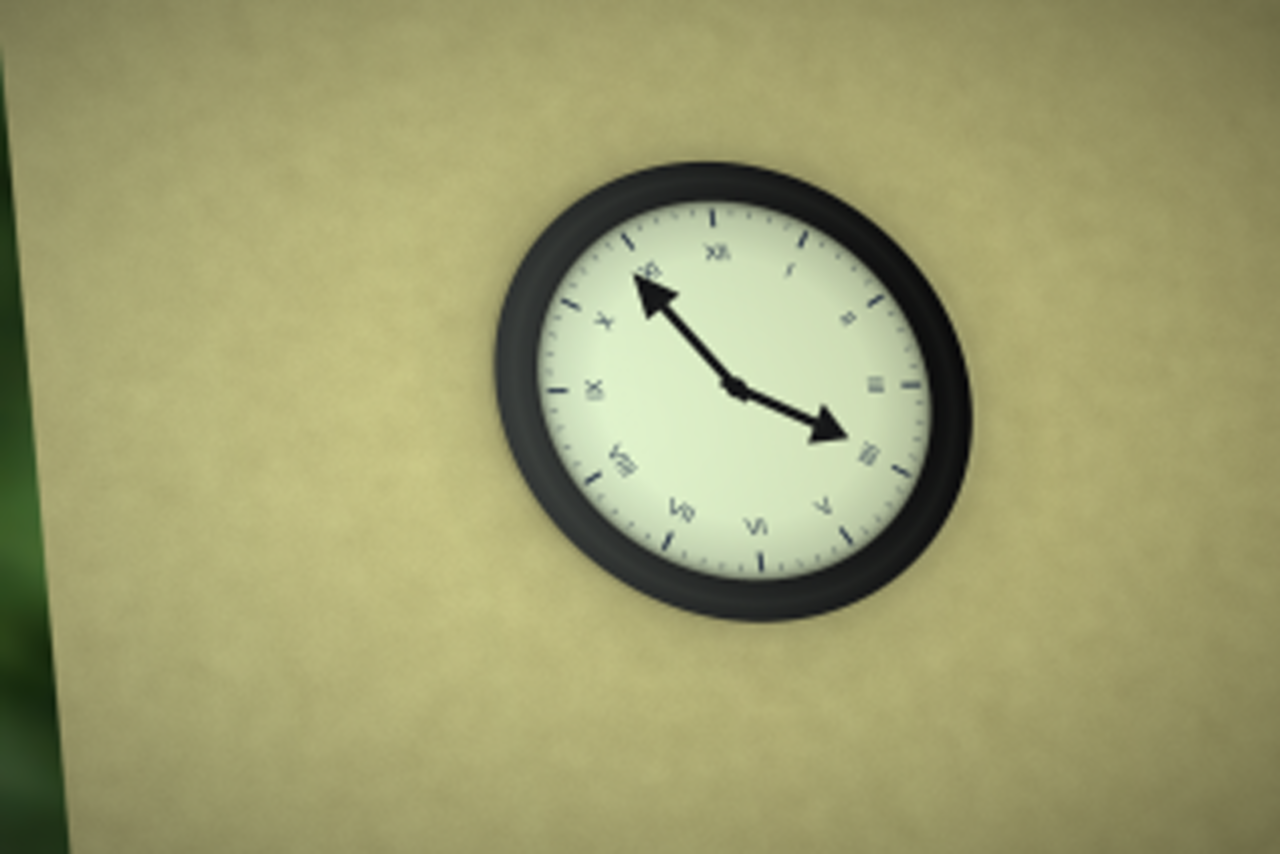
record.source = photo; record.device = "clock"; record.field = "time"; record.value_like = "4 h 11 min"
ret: 3 h 54 min
